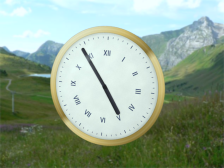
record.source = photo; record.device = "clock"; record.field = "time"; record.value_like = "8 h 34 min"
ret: 4 h 54 min
